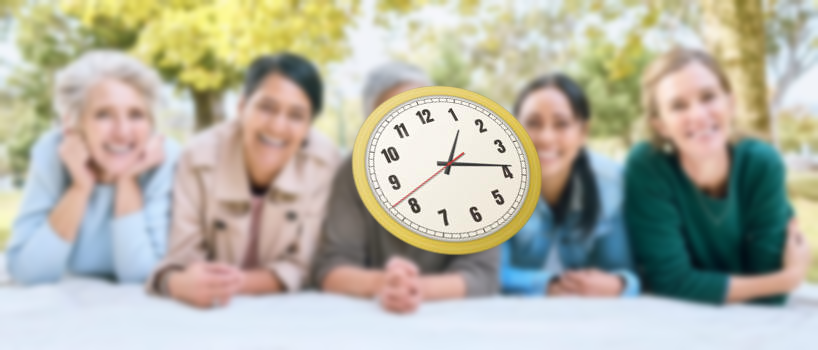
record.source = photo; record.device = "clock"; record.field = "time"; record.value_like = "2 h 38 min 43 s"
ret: 1 h 18 min 42 s
